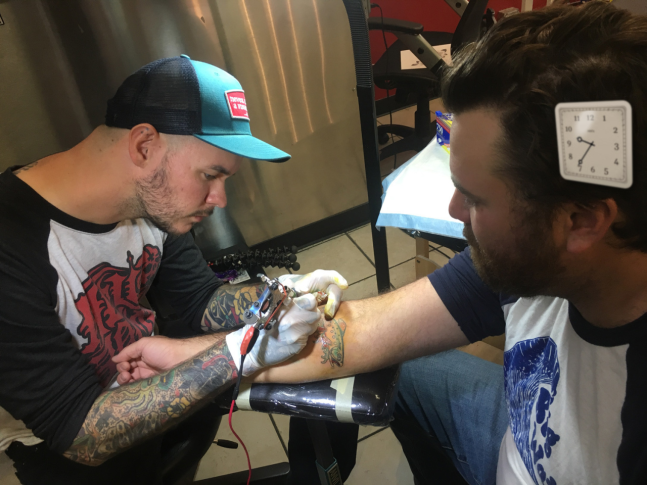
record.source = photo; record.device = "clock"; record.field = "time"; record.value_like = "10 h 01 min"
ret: 9 h 36 min
